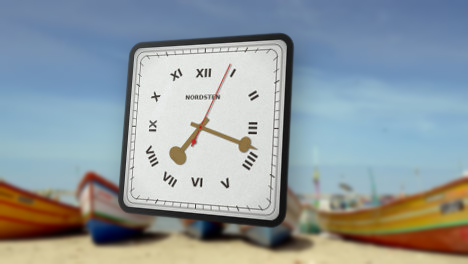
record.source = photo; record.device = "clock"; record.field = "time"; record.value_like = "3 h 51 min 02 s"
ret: 7 h 18 min 04 s
